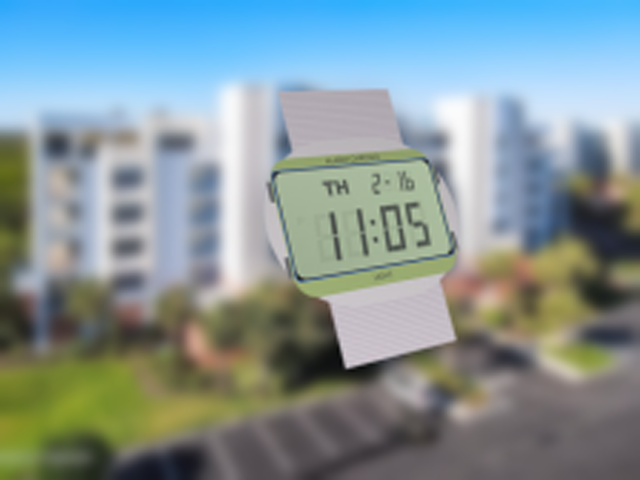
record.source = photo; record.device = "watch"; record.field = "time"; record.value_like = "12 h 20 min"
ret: 11 h 05 min
